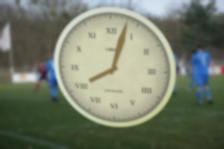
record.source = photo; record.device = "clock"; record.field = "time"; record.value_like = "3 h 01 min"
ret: 8 h 03 min
